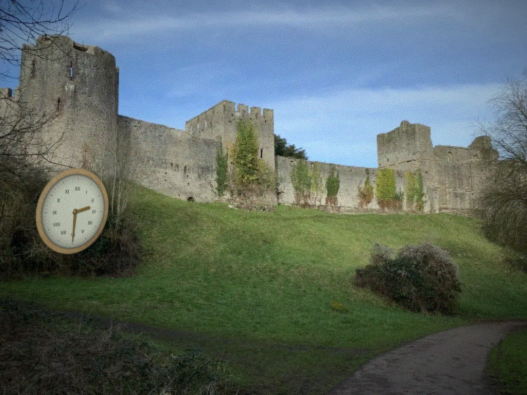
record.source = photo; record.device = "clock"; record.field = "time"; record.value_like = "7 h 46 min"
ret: 2 h 30 min
